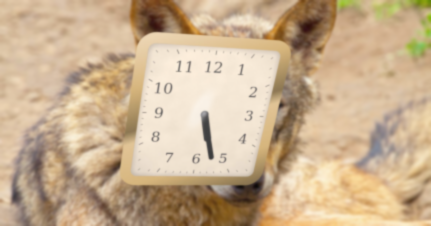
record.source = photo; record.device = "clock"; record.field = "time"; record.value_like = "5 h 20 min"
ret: 5 h 27 min
